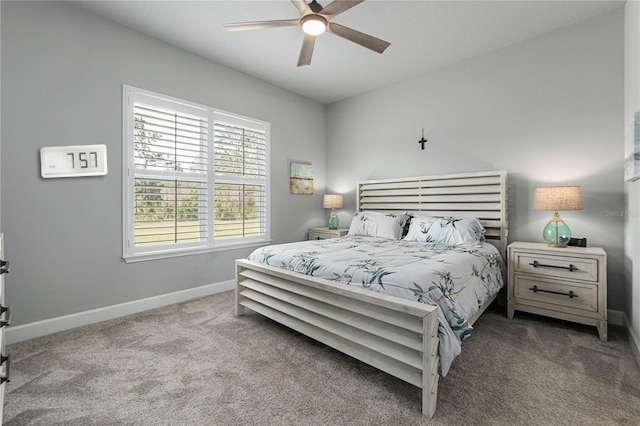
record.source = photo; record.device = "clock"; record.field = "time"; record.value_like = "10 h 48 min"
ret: 7 h 57 min
